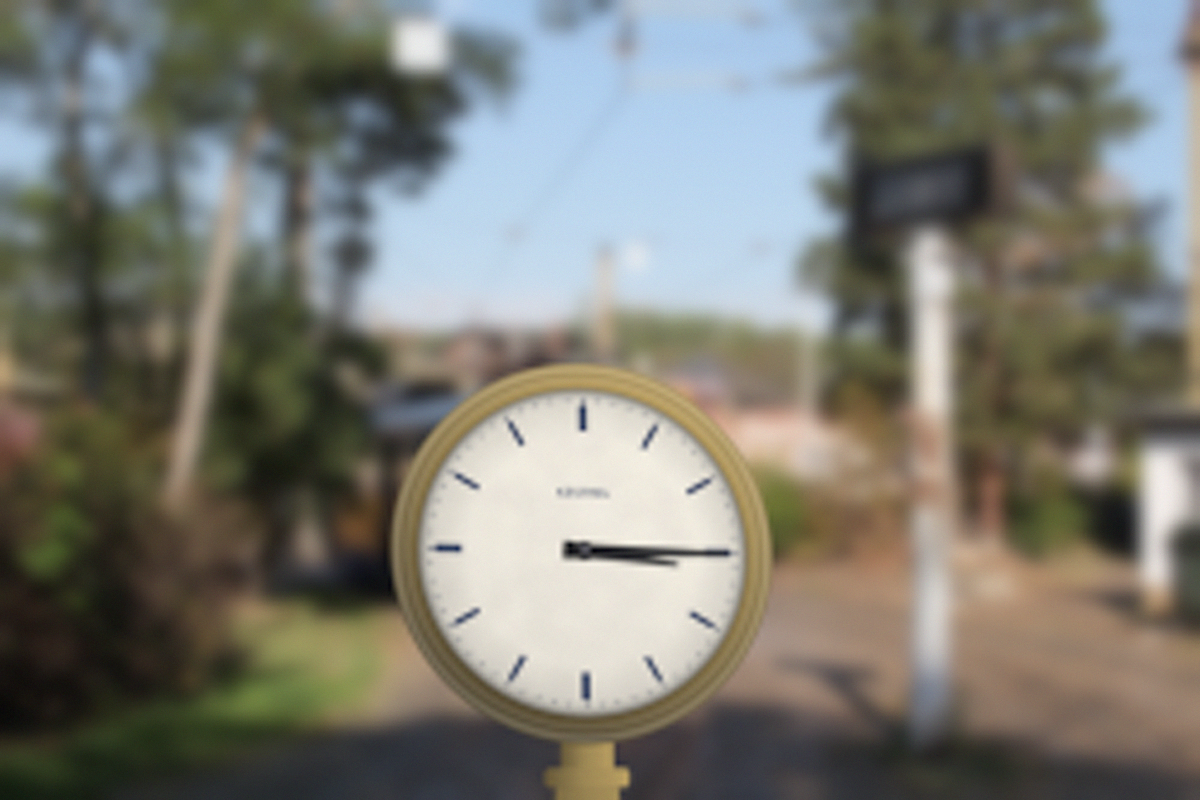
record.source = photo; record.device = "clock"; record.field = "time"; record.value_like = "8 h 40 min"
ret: 3 h 15 min
